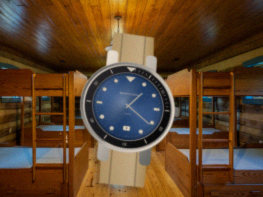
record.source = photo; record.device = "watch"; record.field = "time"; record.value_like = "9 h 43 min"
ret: 1 h 21 min
